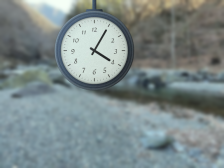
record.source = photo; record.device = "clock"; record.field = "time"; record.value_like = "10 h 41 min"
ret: 4 h 05 min
